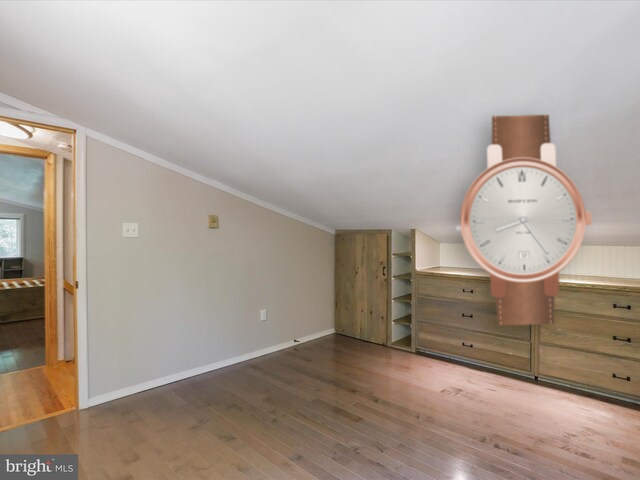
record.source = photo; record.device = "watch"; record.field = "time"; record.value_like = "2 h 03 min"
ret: 8 h 24 min
